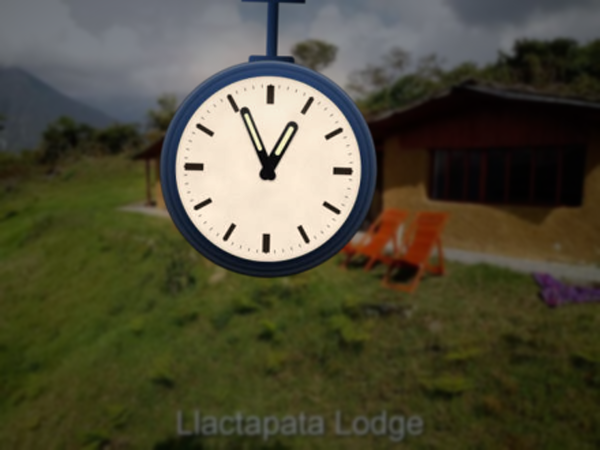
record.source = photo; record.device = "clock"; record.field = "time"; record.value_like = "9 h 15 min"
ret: 12 h 56 min
